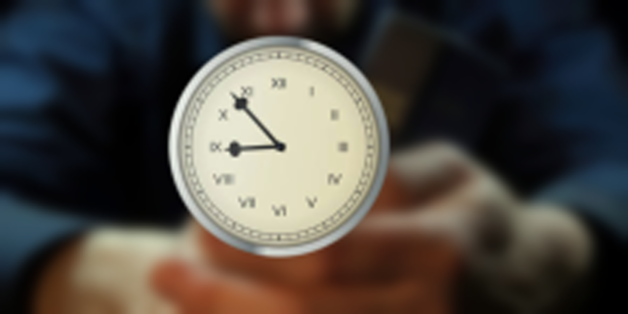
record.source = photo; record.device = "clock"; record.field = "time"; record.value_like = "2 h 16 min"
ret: 8 h 53 min
